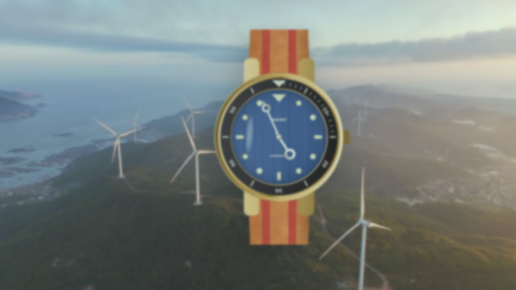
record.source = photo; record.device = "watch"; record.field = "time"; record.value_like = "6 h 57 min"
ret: 4 h 56 min
